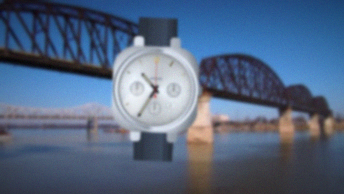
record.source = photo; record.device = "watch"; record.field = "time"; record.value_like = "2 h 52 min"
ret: 10 h 35 min
